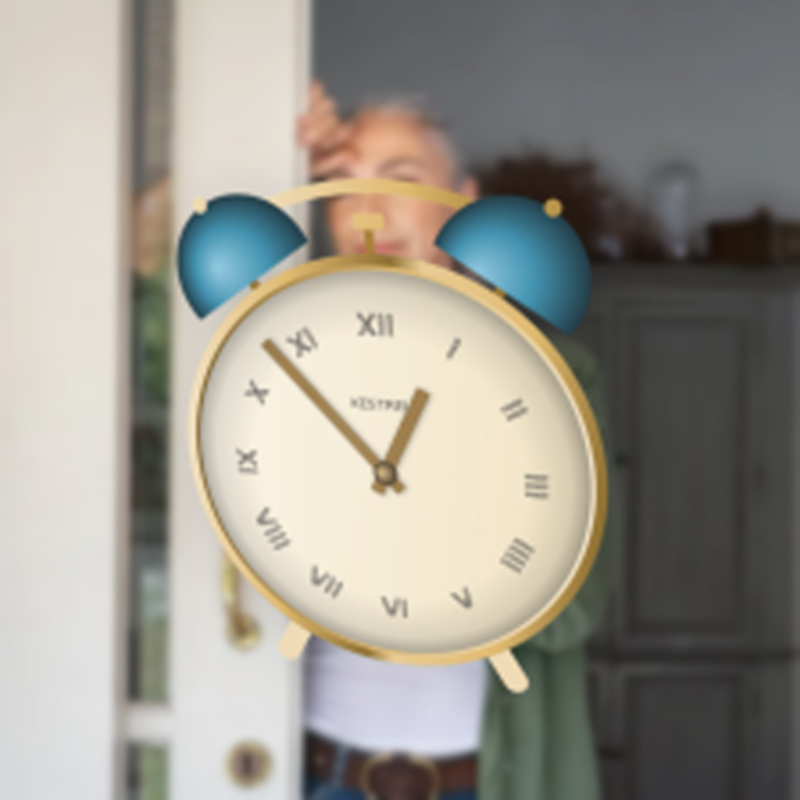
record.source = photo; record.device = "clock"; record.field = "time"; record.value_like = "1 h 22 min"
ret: 12 h 53 min
